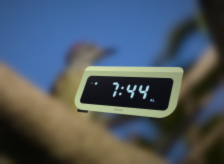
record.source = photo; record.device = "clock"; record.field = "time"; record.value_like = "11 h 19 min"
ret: 7 h 44 min
